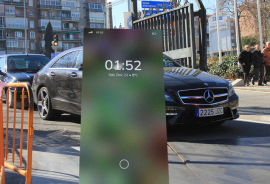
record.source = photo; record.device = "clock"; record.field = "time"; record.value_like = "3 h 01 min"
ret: 1 h 52 min
